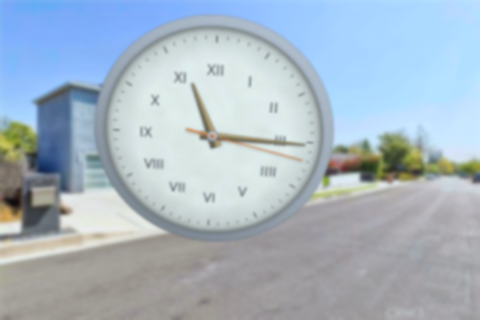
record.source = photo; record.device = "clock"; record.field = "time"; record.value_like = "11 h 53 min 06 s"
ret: 11 h 15 min 17 s
